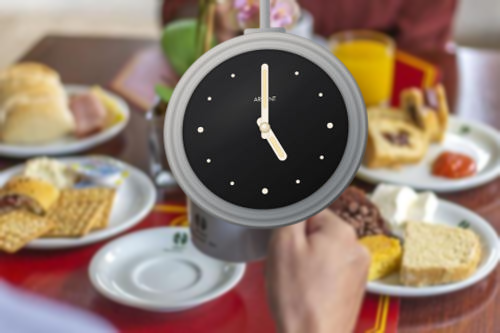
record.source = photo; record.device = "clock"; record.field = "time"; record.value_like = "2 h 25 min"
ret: 5 h 00 min
